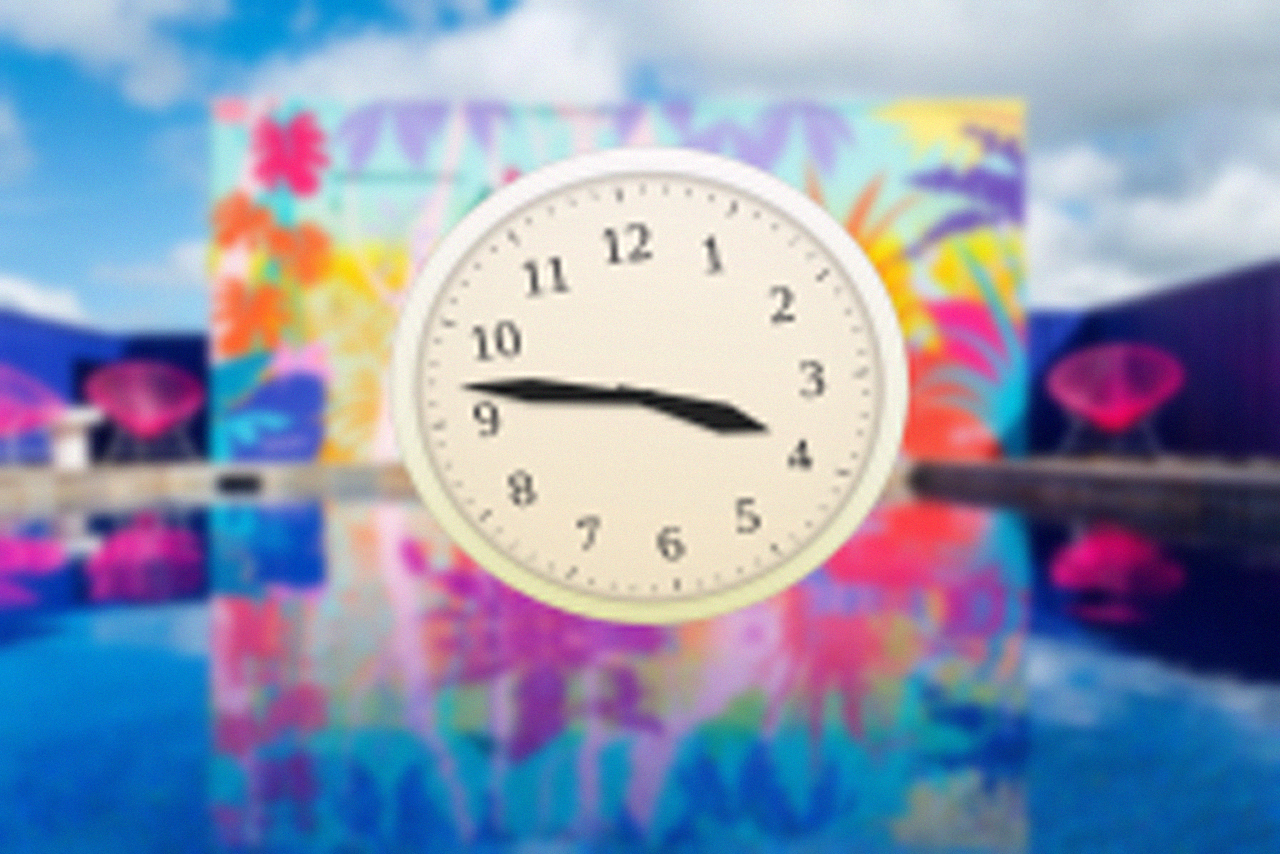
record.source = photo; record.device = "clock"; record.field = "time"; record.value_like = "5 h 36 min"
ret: 3 h 47 min
